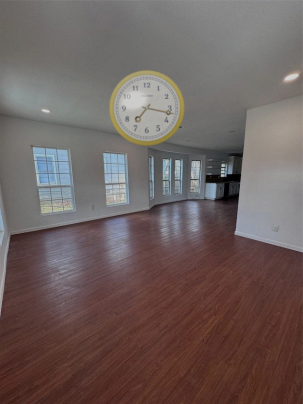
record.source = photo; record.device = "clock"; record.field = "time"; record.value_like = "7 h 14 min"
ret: 7 h 17 min
